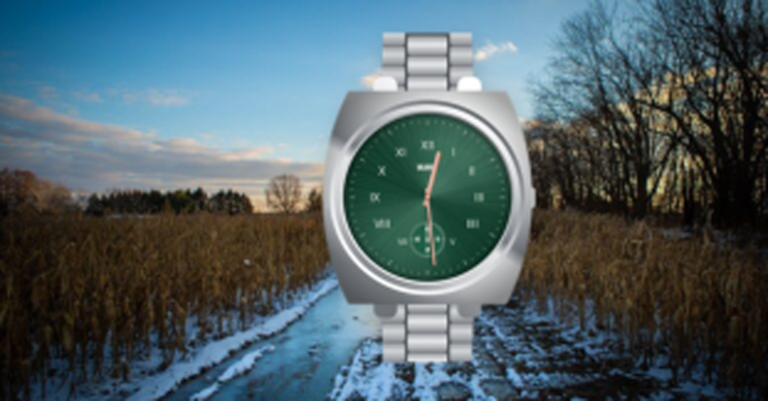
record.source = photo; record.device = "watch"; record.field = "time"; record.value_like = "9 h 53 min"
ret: 12 h 29 min
